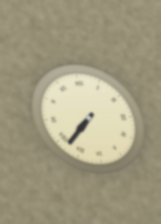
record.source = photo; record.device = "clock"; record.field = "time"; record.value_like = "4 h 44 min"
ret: 7 h 38 min
